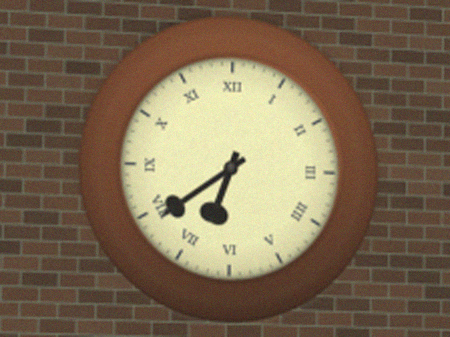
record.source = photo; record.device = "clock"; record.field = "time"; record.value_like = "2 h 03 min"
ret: 6 h 39 min
